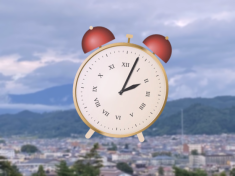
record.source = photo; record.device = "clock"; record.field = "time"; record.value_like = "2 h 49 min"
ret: 2 h 03 min
